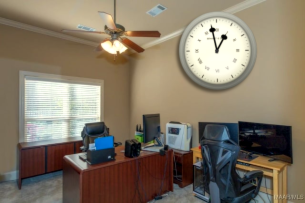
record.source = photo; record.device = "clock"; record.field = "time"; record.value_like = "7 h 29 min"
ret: 12 h 58 min
